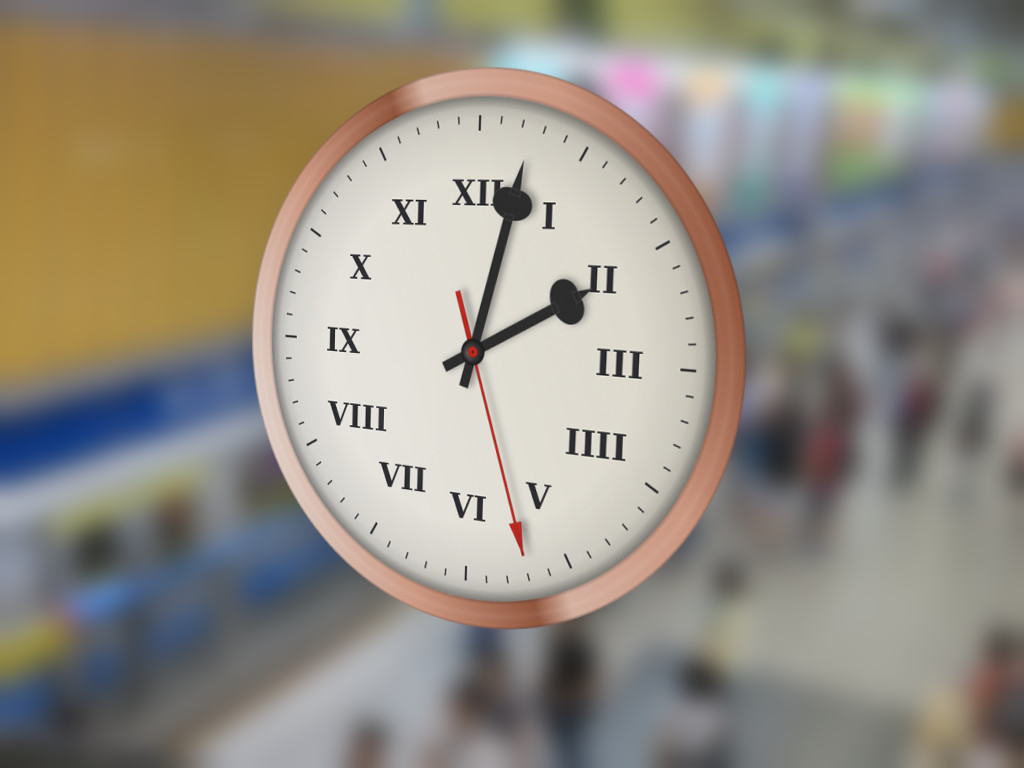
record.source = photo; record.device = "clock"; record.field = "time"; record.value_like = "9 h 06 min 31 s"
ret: 2 h 02 min 27 s
